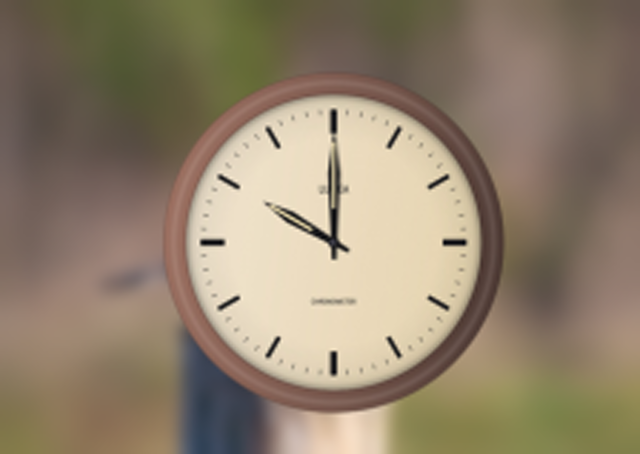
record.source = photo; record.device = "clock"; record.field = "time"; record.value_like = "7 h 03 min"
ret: 10 h 00 min
